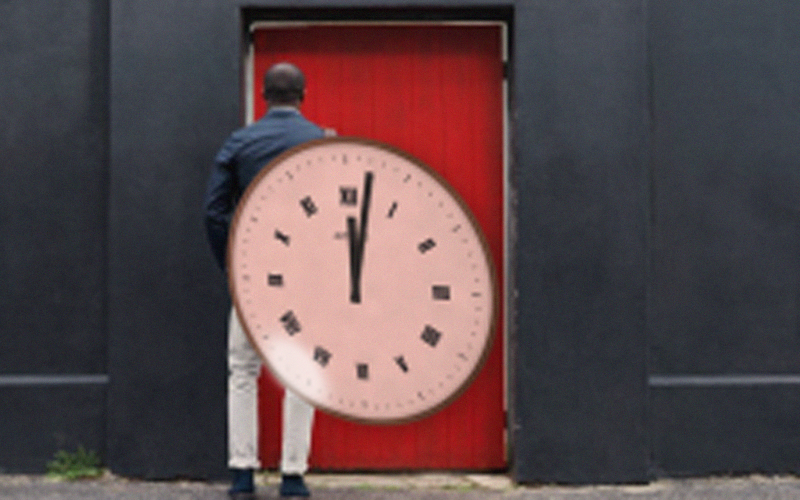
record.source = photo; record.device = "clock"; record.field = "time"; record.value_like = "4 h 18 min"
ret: 12 h 02 min
